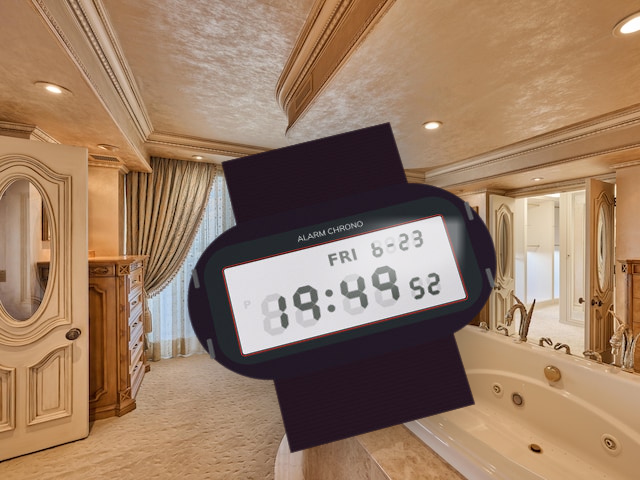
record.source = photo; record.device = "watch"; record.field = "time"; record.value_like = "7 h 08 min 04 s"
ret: 19 h 49 min 52 s
